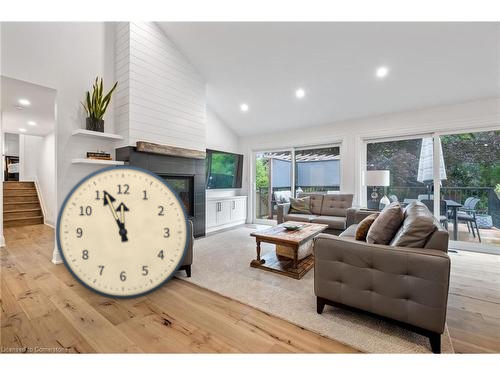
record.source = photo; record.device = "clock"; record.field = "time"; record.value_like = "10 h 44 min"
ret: 11 h 56 min
